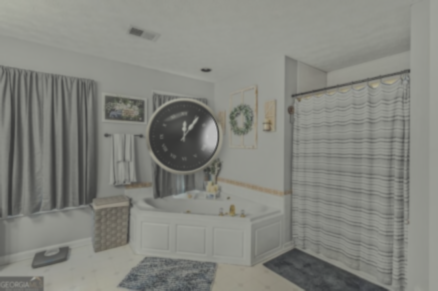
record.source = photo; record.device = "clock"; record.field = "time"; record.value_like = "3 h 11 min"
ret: 12 h 06 min
